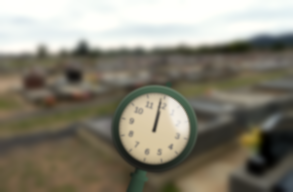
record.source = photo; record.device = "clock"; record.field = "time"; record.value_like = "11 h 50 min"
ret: 11 h 59 min
